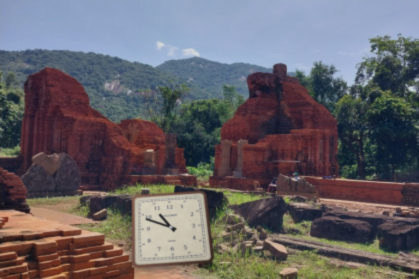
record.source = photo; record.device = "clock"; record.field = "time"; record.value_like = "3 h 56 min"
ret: 10 h 49 min
